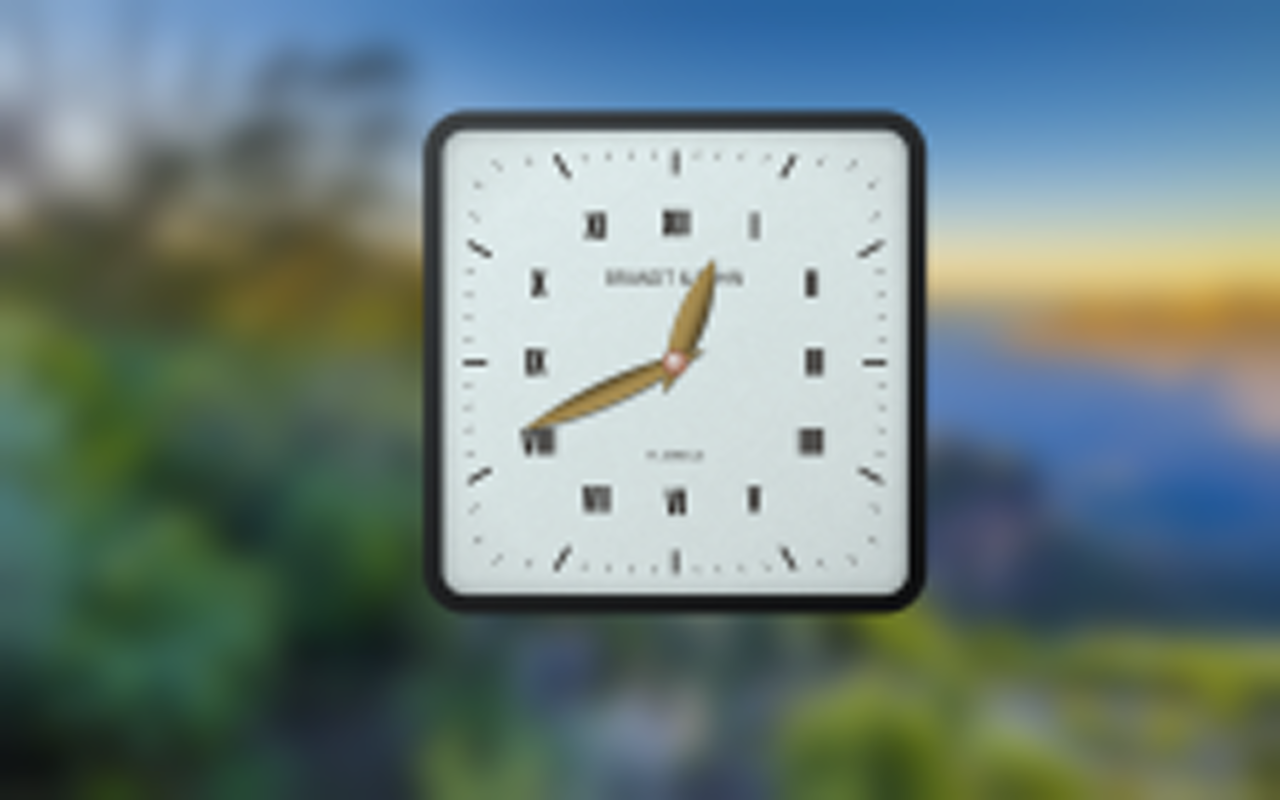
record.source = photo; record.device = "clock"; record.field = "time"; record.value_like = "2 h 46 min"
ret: 12 h 41 min
